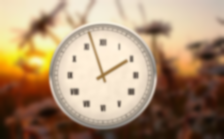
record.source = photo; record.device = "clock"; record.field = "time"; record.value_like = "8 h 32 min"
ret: 1 h 57 min
